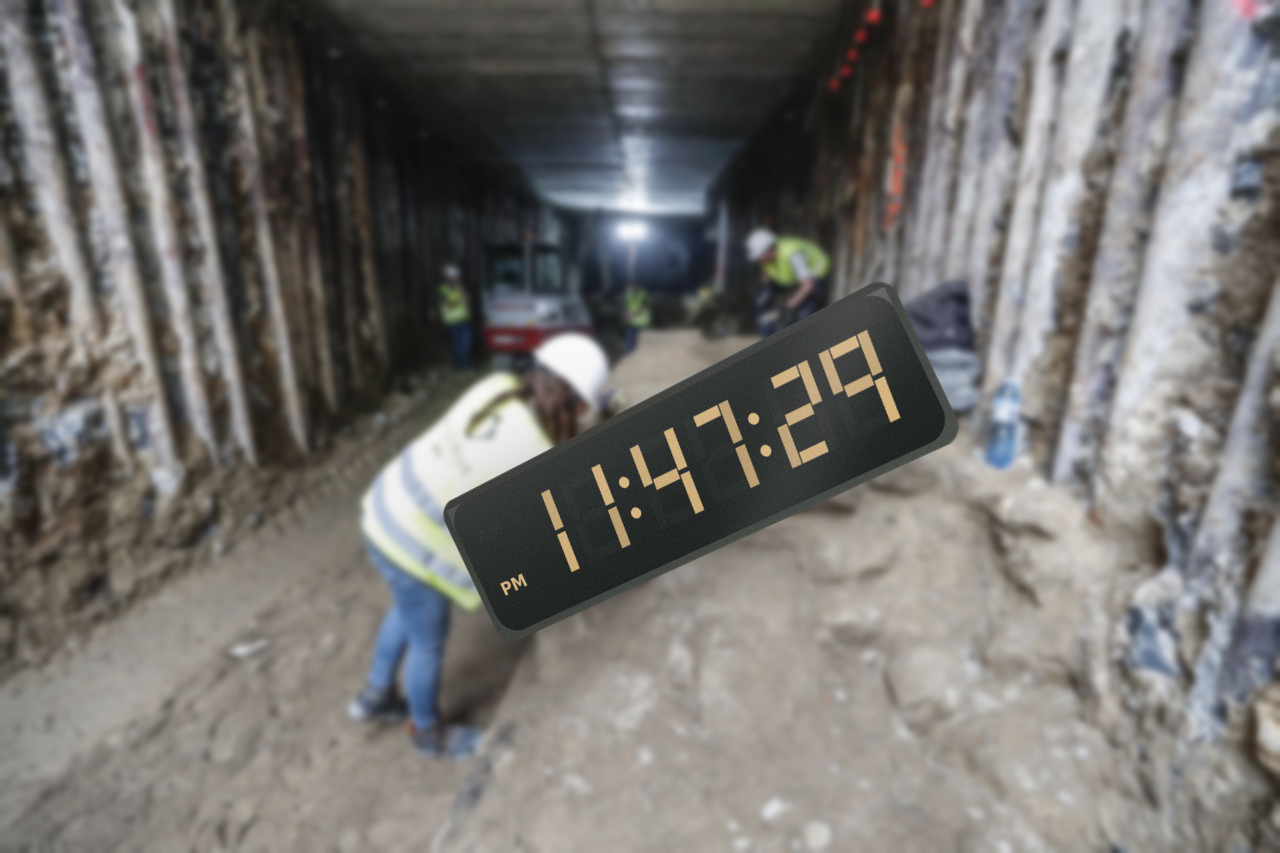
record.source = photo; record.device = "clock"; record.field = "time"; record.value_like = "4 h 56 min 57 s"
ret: 11 h 47 min 29 s
